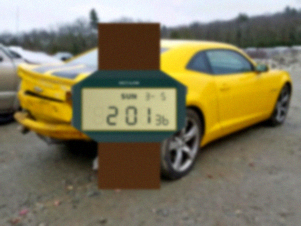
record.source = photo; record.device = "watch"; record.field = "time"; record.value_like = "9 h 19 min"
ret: 2 h 01 min
